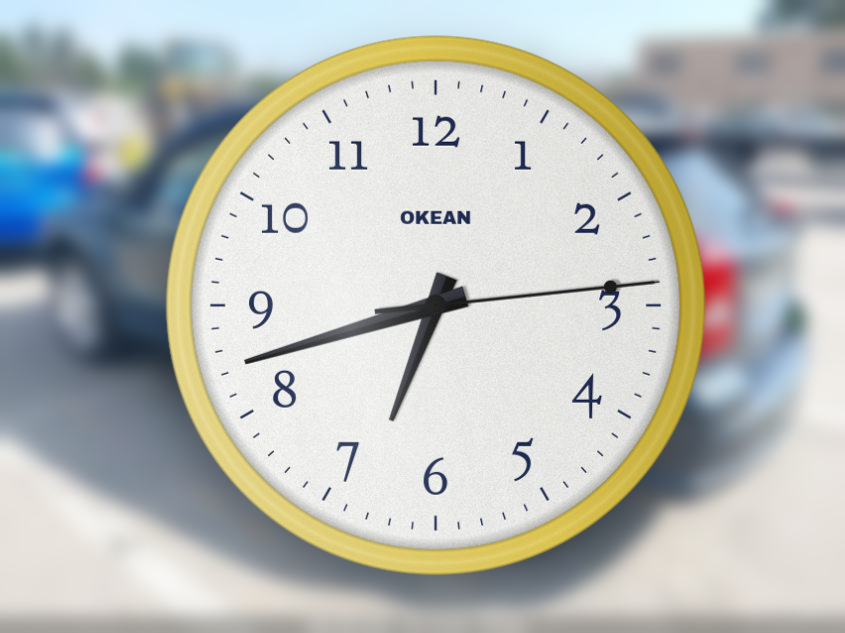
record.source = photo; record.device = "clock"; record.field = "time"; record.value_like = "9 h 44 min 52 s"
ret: 6 h 42 min 14 s
